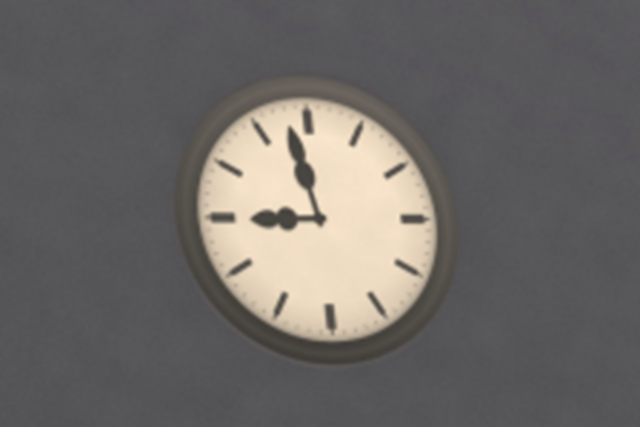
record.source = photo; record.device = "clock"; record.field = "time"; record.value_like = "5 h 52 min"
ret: 8 h 58 min
